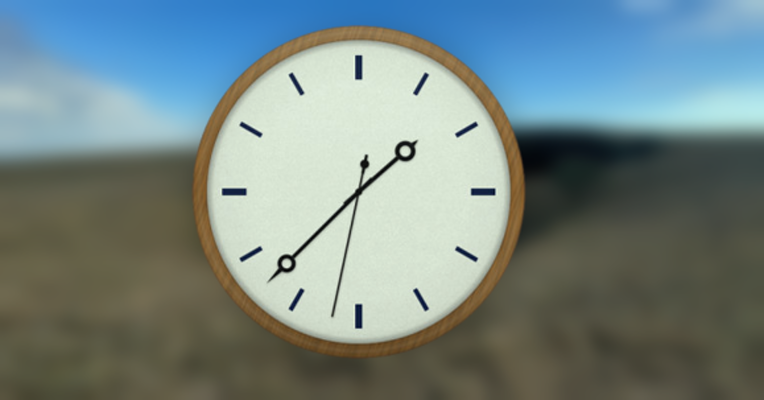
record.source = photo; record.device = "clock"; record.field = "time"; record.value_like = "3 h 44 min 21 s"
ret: 1 h 37 min 32 s
